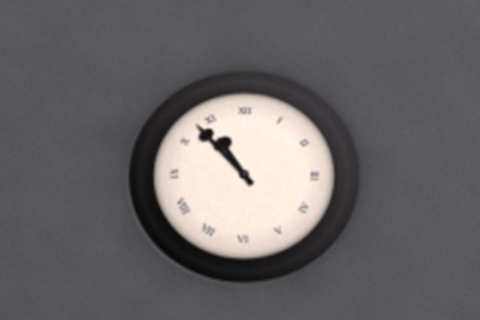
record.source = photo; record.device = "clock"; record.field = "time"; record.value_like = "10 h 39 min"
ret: 10 h 53 min
